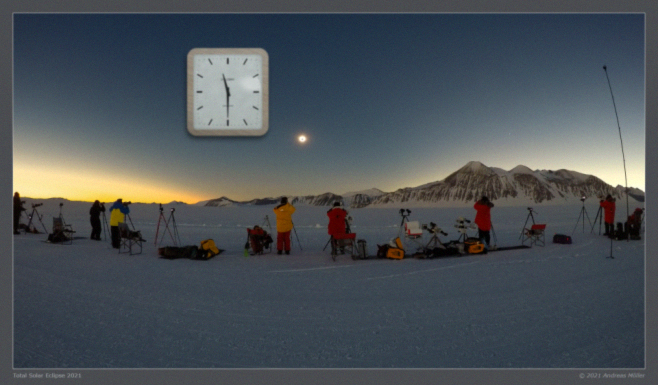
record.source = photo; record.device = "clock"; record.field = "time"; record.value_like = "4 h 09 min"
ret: 11 h 30 min
